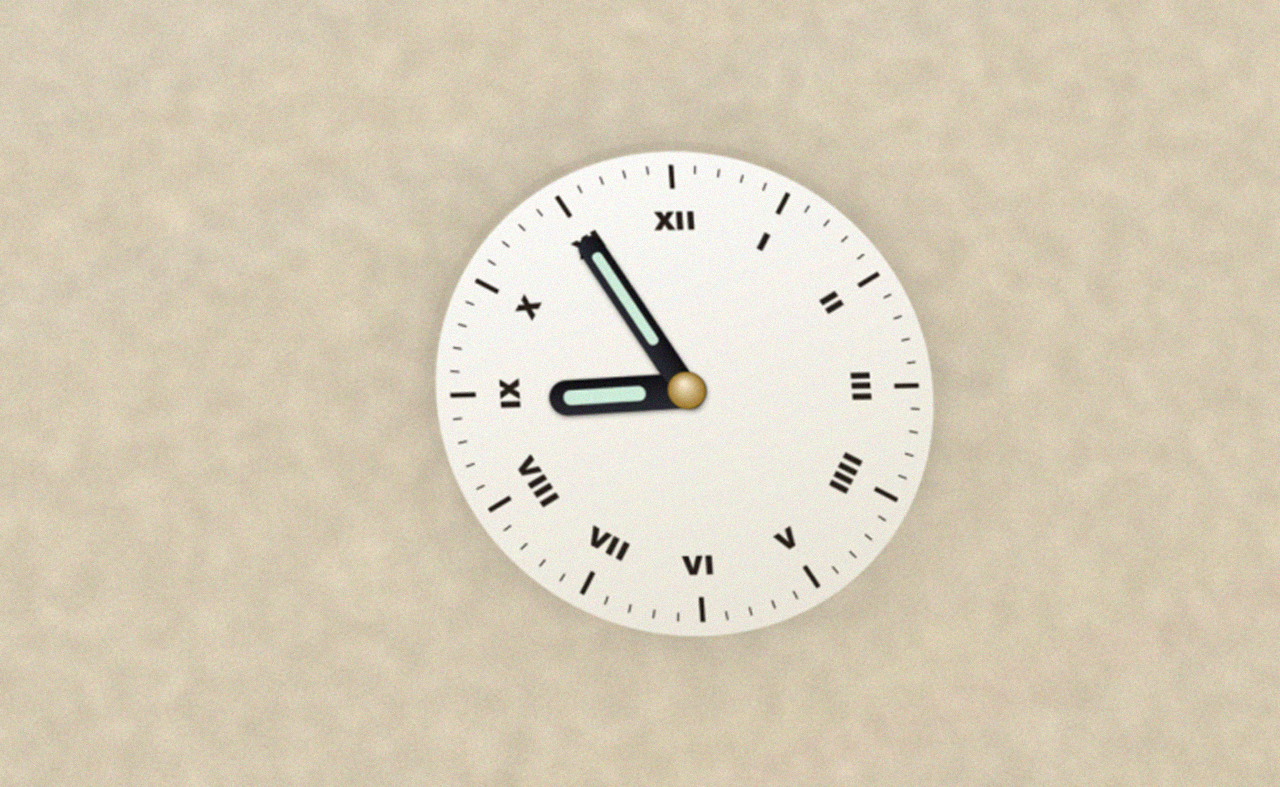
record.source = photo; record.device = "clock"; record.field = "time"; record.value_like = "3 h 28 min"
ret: 8 h 55 min
